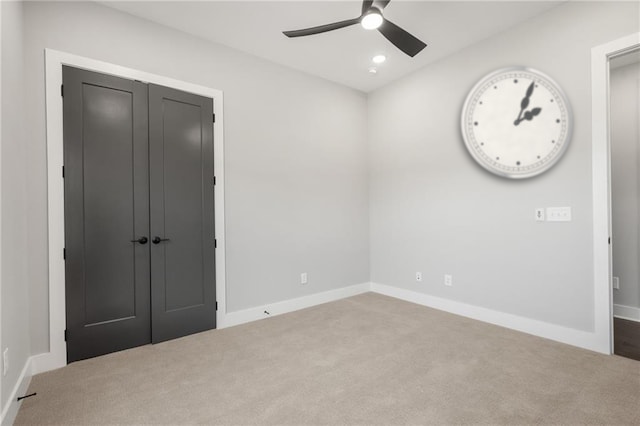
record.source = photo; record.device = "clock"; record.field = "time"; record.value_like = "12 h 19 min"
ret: 2 h 04 min
